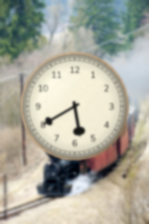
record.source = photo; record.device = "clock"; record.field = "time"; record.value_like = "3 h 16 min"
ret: 5 h 40 min
